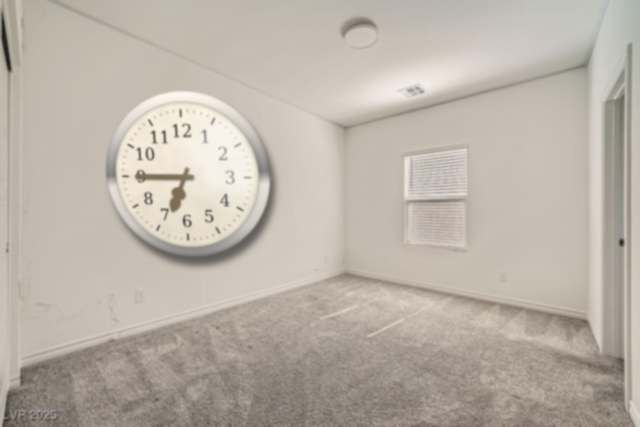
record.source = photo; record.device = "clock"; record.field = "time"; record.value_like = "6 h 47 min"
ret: 6 h 45 min
